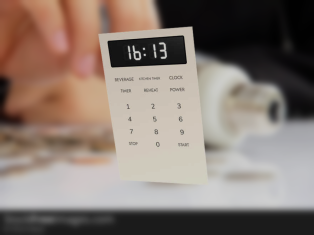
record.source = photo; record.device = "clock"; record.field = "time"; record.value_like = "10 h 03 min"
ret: 16 h 13 min
